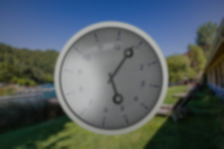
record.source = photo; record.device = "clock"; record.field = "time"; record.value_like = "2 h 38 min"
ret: 5 h 04 min
